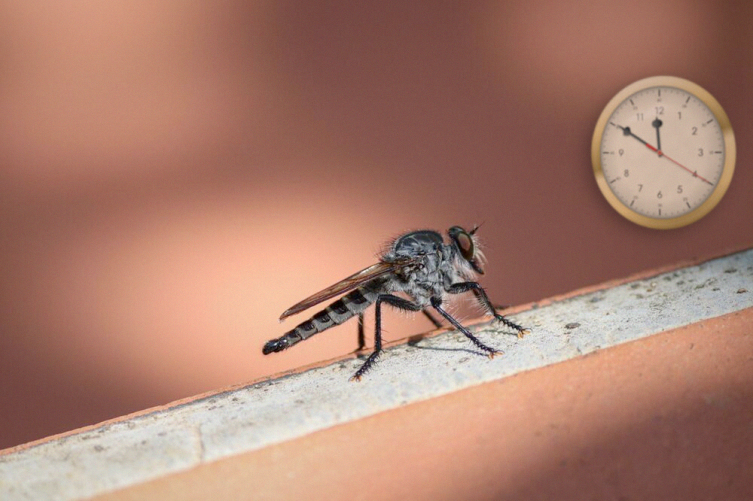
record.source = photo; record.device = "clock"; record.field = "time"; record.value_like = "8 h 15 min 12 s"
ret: 11 h 50 min 20 s
